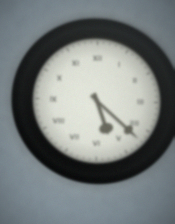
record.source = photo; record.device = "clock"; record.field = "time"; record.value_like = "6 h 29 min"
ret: 5 h 22 min
